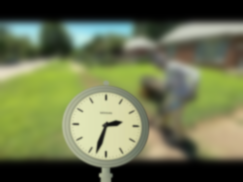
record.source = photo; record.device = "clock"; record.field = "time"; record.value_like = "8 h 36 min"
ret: 2 h 33 min
